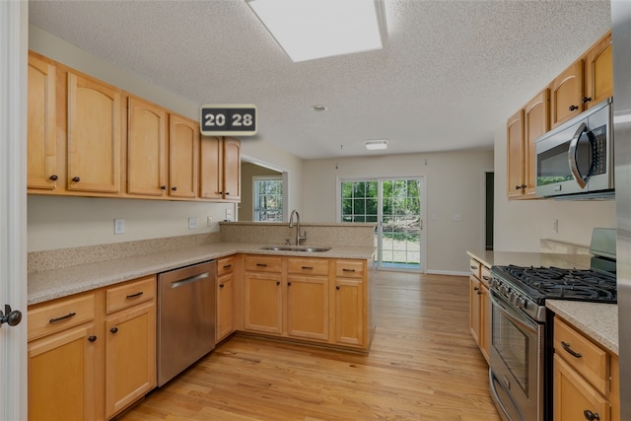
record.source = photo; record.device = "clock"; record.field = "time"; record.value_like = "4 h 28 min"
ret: 20 h 28 min
